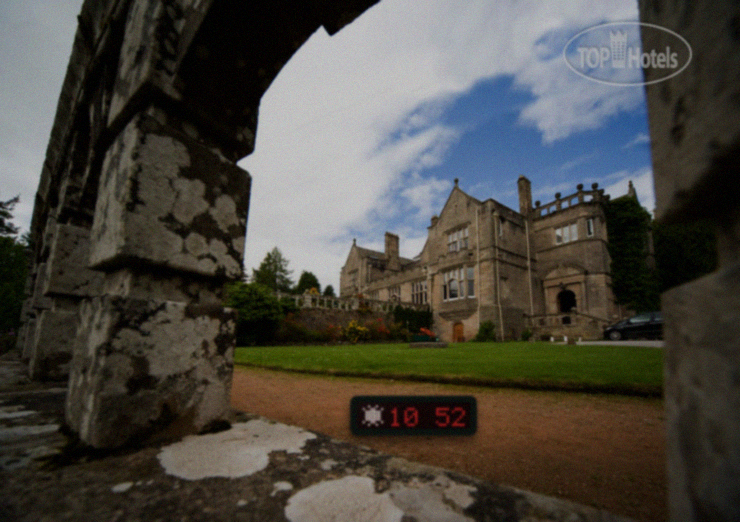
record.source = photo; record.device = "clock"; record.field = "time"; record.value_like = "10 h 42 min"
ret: 10 h 52 min
